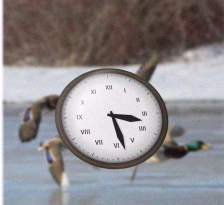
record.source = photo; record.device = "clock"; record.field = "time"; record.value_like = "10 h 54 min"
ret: 3 h 28 min
